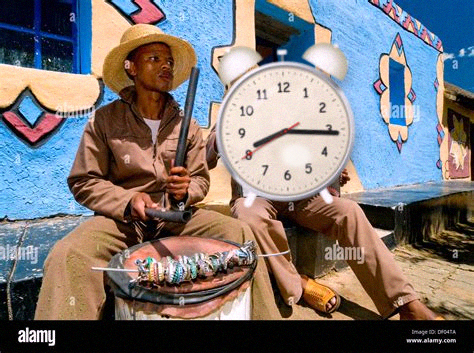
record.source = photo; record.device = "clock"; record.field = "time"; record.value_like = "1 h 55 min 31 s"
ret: 8 h 15 min 40 s
